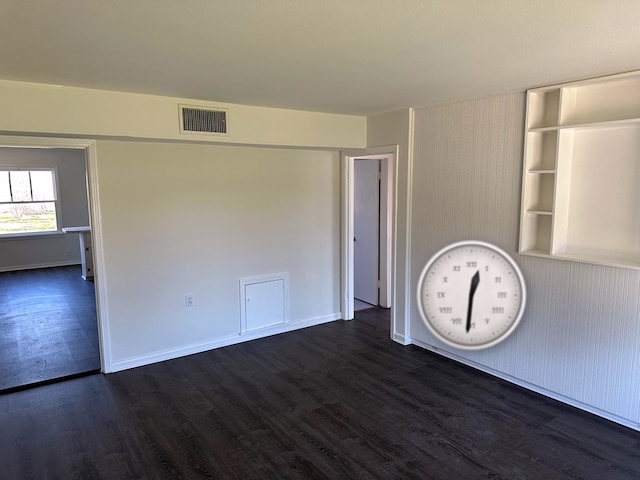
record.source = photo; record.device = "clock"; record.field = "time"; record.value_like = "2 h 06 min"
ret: 12 h 31 min
